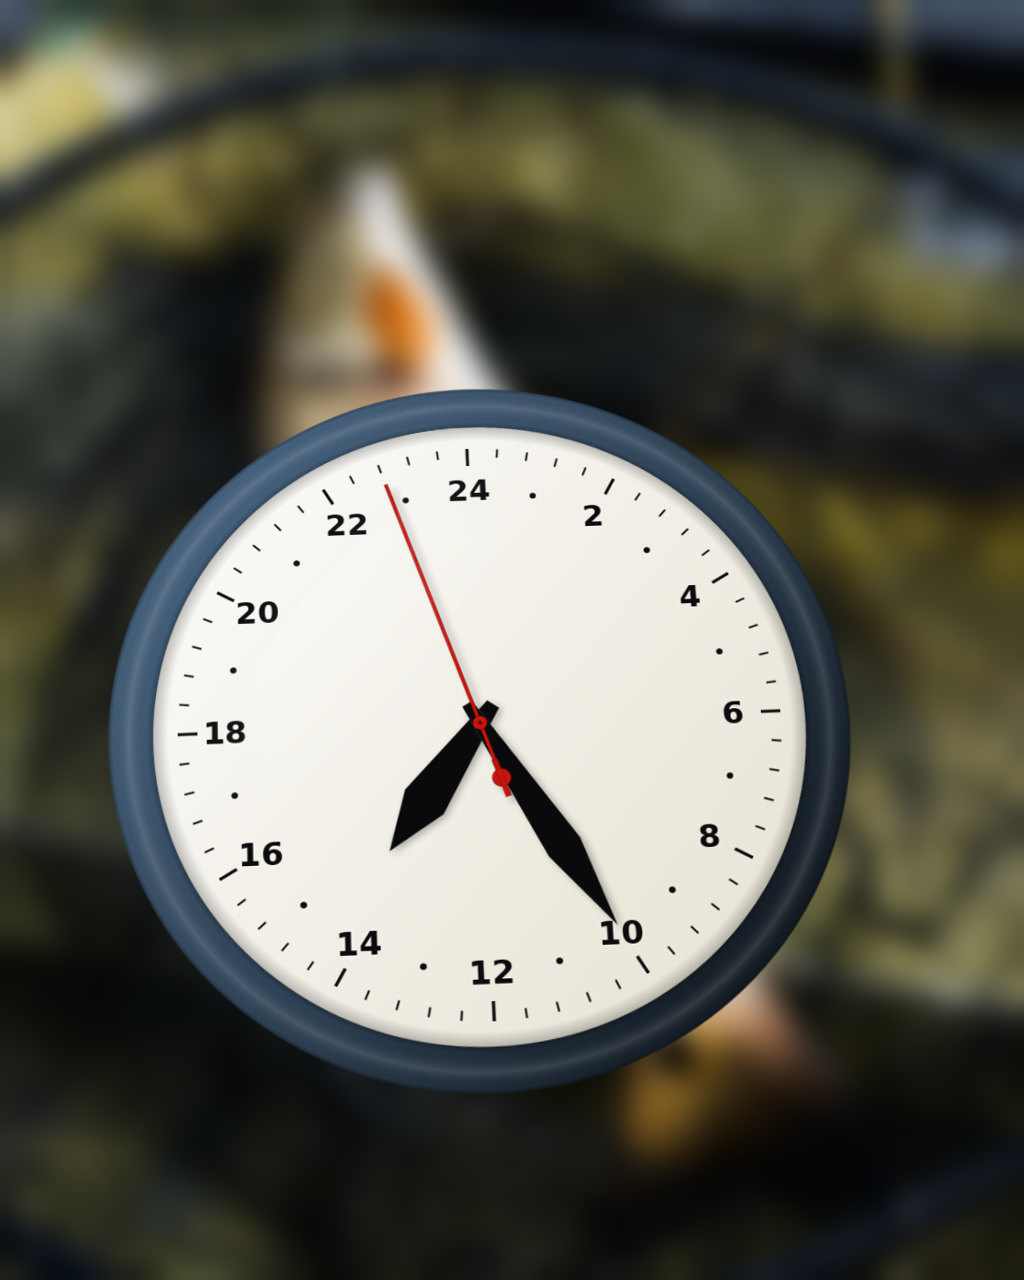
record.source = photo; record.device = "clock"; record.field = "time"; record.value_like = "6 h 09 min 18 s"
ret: 14 h 24 min 57 s
